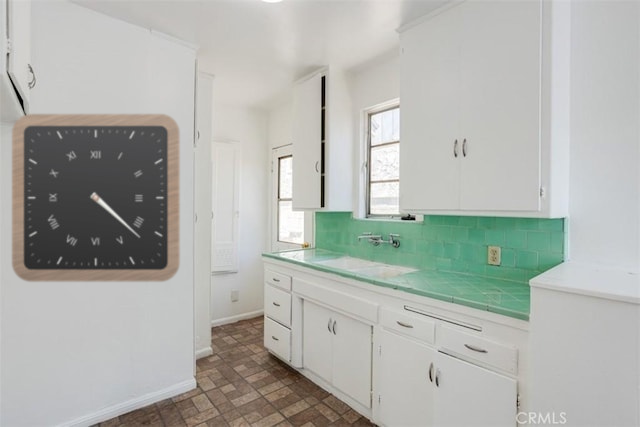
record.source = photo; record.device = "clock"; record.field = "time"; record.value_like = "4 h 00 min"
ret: 4 h 22 min
